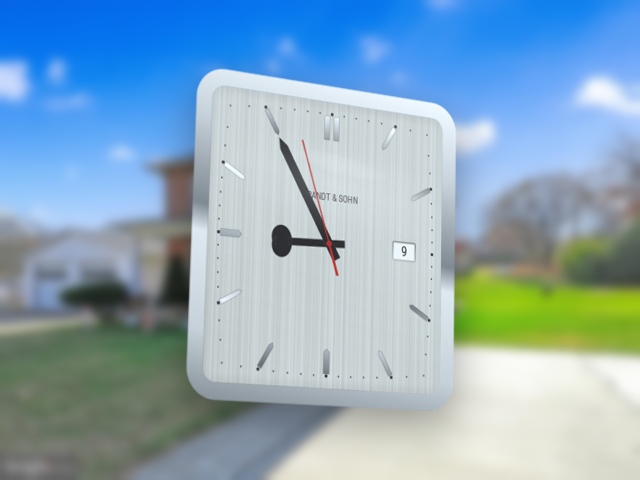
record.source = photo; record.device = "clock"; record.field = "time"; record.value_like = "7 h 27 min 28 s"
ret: 8 h 54 min 57 s
